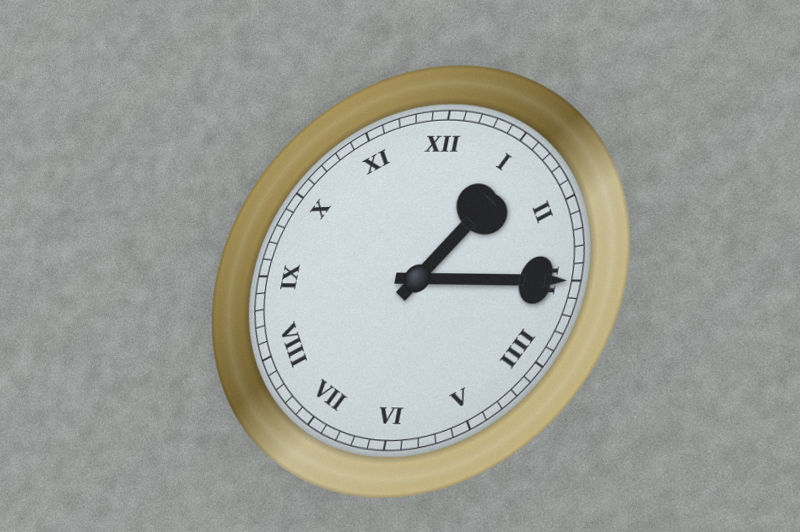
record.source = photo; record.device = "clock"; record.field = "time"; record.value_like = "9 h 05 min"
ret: 1 h 15 min
